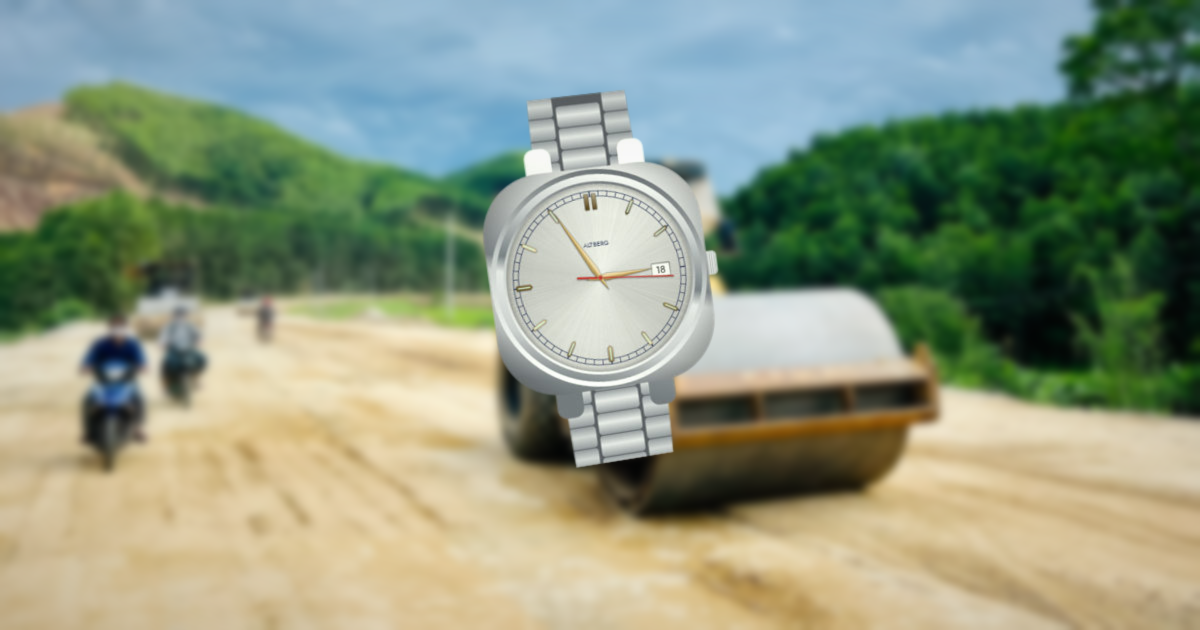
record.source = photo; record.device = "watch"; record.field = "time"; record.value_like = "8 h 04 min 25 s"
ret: 2 h 55 min 16 s
